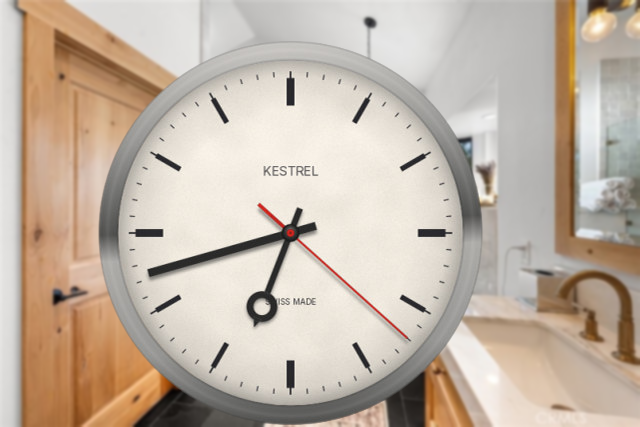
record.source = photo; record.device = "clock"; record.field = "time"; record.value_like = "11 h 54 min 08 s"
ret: 6 h 42 min 22 s
